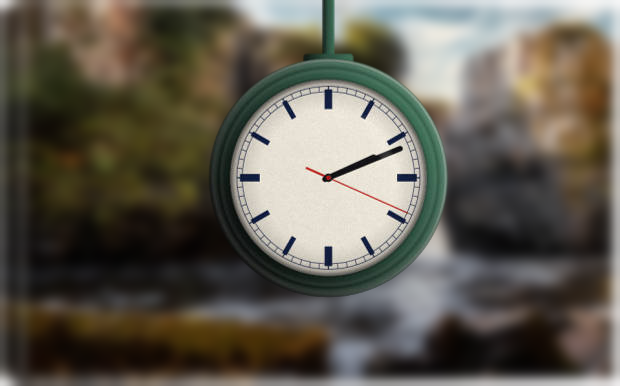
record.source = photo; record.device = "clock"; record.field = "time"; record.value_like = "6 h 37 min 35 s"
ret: 2 h 11 min 19 s
